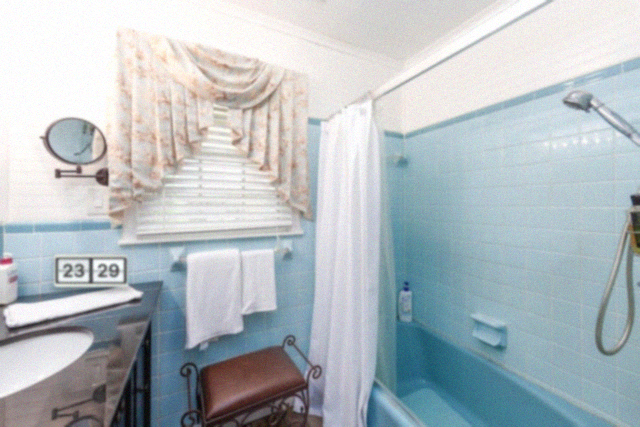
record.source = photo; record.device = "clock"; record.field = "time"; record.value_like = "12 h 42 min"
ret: 23 h 29 min
